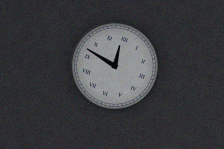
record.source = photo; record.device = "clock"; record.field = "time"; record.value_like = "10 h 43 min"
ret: 11 h 47 min
